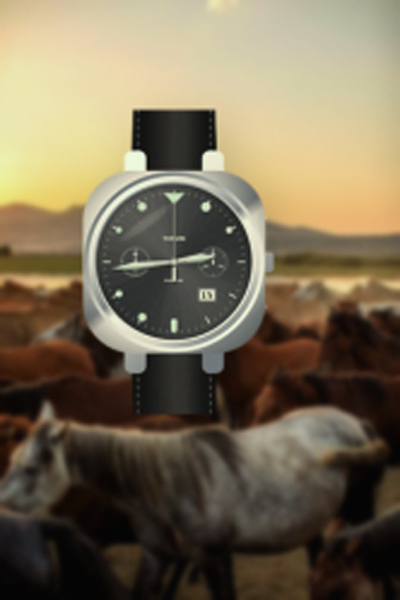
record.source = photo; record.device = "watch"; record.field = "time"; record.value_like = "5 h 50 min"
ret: 2 h 44 min
